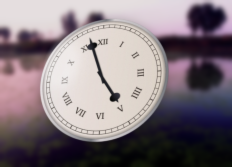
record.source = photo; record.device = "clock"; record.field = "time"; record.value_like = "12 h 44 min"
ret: 4 h 57 min
